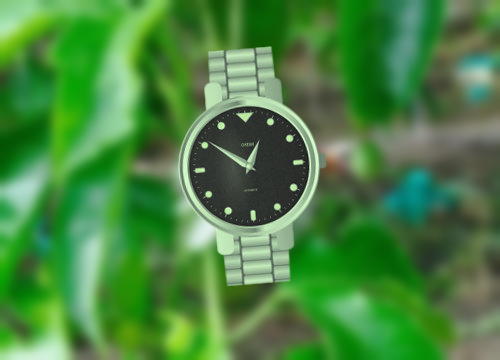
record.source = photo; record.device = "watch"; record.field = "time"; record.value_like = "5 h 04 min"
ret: 12 h 51 min
